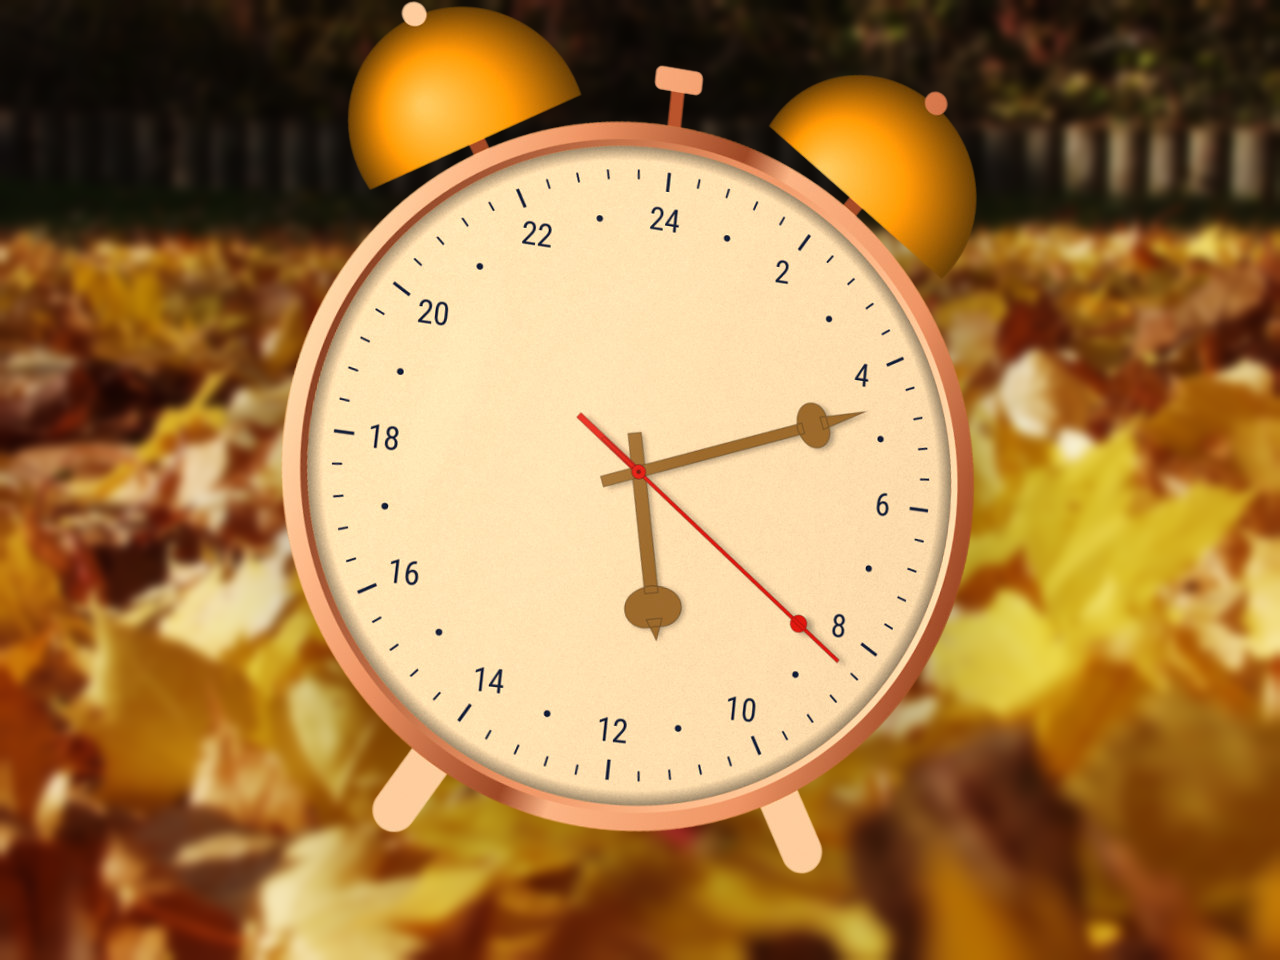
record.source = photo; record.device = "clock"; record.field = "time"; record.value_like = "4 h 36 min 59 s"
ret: 11 h 11 min 21 s
